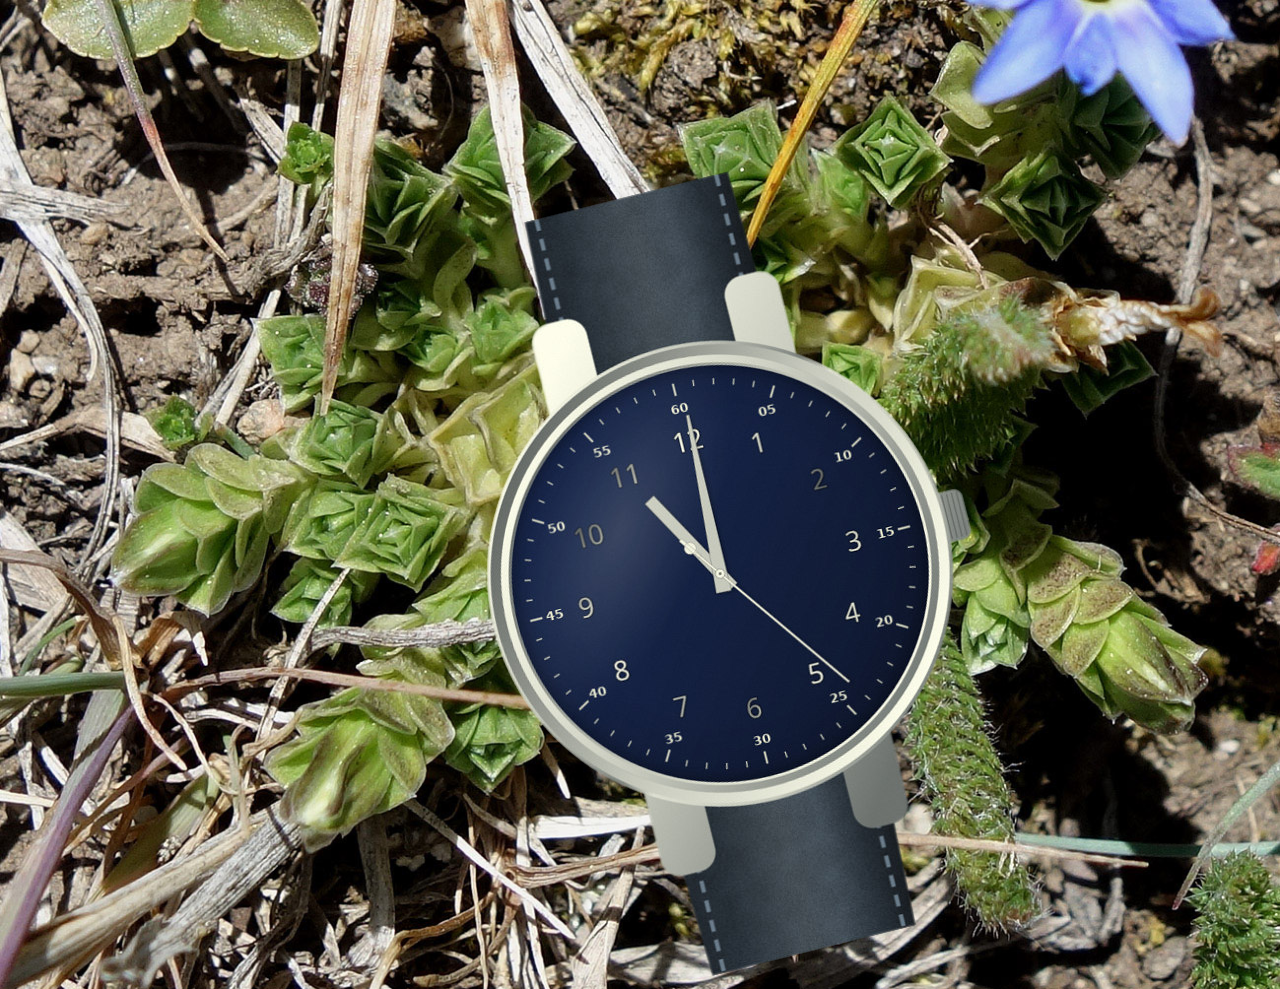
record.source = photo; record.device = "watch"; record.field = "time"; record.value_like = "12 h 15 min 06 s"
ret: 11 h 00 min 24 s
